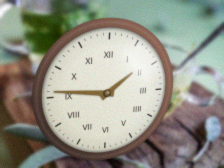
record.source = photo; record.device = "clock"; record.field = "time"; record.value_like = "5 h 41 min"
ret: 1 h 46 min
